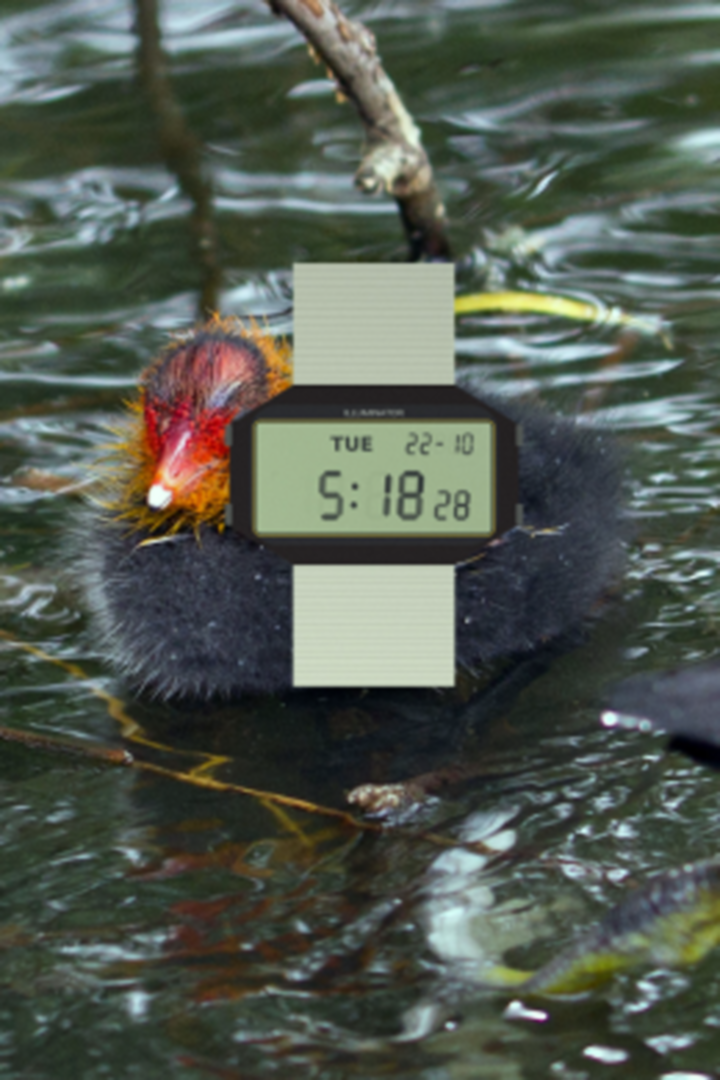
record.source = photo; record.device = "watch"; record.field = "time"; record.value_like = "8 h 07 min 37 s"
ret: 5 h 18 min 28 s
